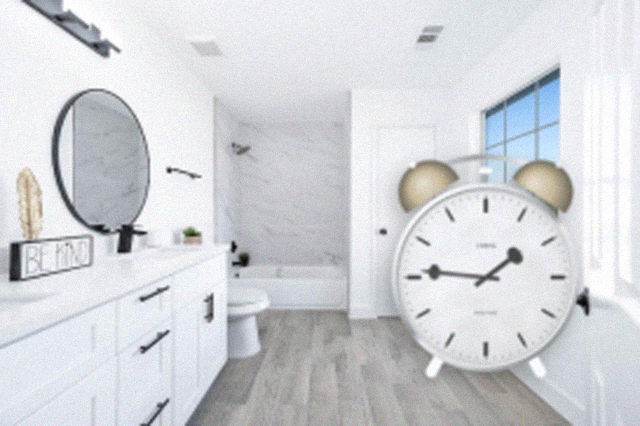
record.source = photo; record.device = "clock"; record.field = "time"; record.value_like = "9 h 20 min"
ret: 1 h 46 min
